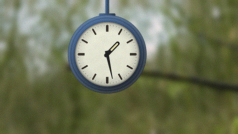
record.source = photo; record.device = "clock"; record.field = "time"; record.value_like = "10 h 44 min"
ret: 1 h 28 min
